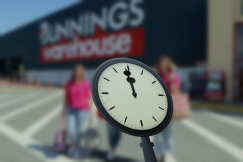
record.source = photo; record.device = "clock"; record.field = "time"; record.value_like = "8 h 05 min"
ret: 11 h 59 min
